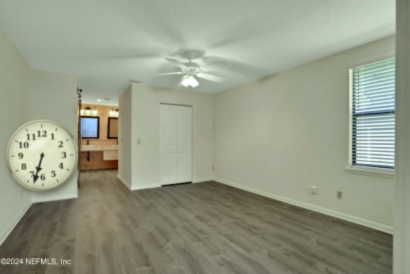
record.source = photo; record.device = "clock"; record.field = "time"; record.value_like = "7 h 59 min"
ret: 6 h 33 min
